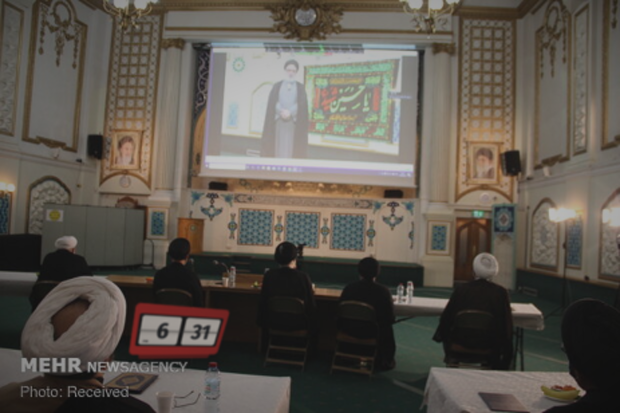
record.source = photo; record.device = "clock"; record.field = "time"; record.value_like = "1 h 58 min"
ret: 6 h 31 min
